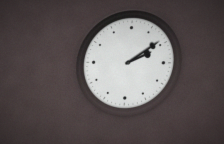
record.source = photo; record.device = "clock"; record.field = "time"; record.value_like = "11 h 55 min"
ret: 2 h 09 min
